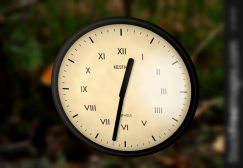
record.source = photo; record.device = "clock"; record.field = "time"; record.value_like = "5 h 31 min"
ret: 12 h 32 min
